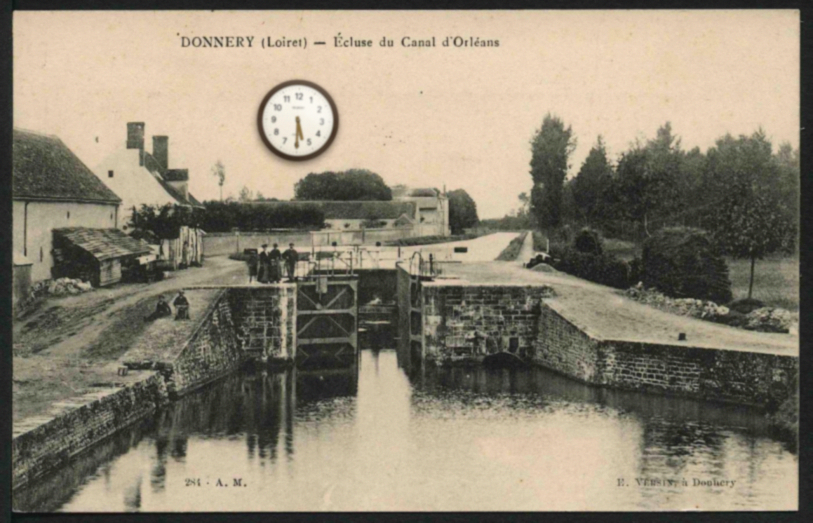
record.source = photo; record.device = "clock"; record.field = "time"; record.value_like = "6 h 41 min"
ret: 5 h 30 min
